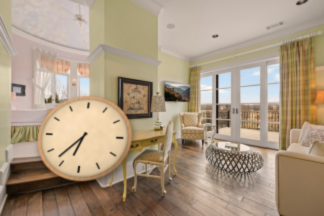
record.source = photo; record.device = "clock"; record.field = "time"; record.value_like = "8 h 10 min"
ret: 6 h 37 min
